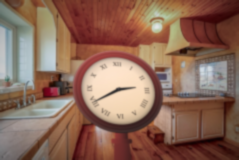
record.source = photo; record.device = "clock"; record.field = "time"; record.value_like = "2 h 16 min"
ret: 2 h 40 min
